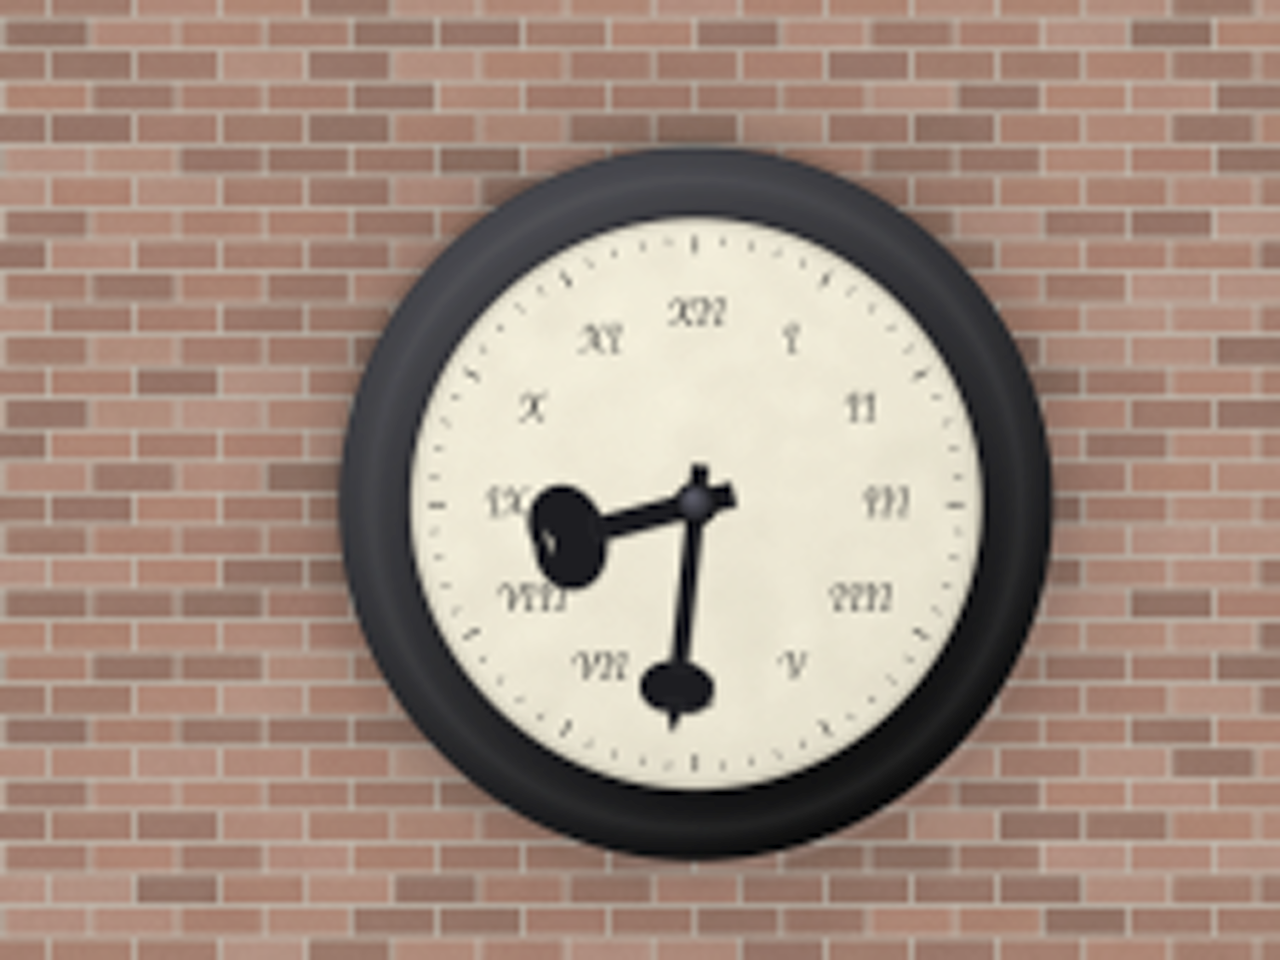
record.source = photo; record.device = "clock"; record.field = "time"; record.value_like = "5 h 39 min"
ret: 8 h 31 min
